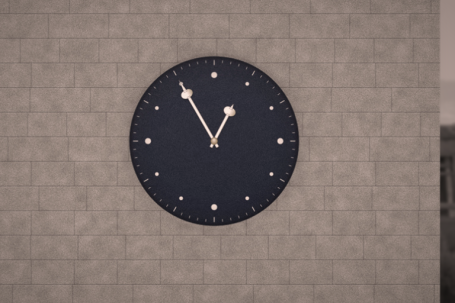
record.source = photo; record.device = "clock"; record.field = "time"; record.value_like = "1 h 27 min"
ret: 12 h 55 min
